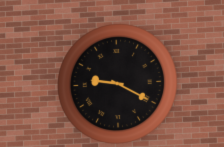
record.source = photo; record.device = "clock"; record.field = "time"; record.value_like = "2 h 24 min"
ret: 9 h 20 min
